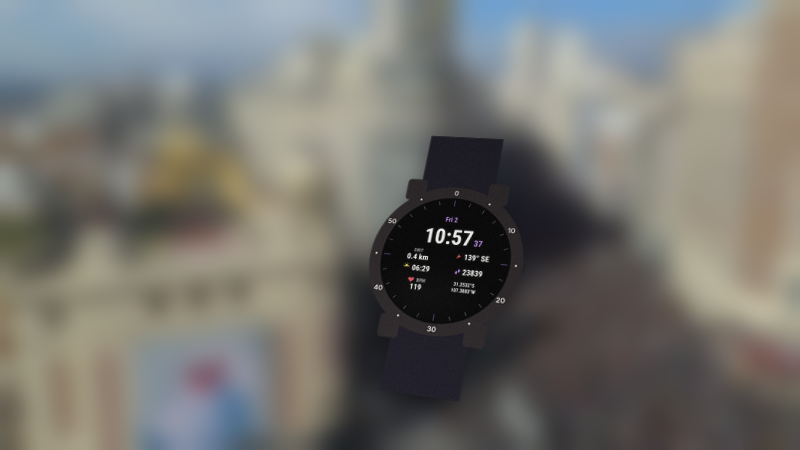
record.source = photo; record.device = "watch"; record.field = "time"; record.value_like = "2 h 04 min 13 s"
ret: 10 h 57 min 37 s
